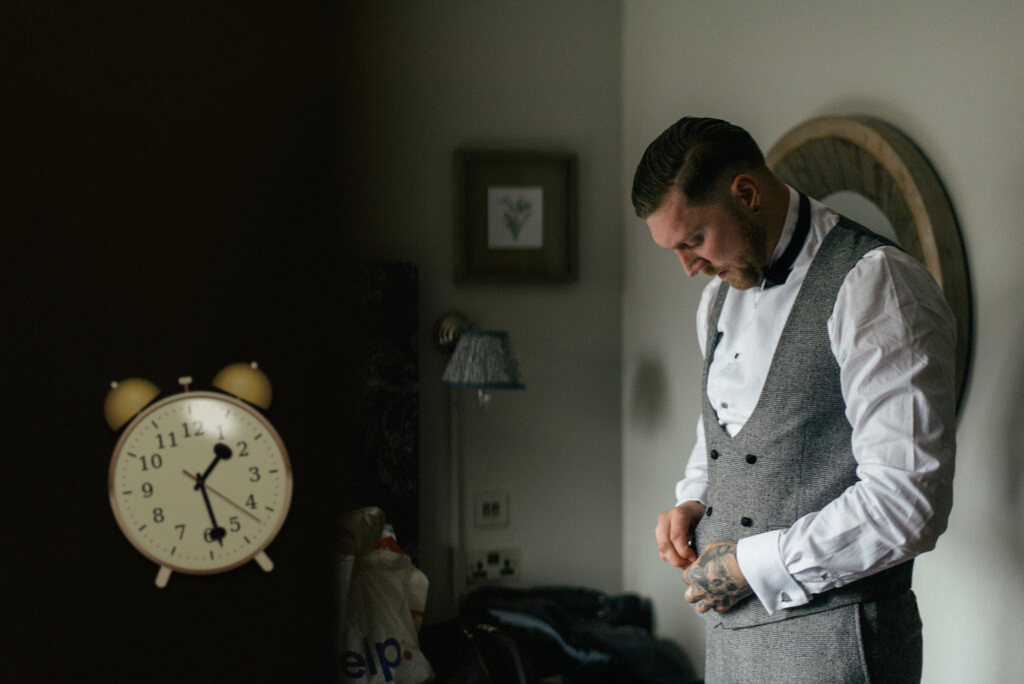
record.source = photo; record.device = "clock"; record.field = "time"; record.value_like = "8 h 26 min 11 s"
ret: 1 h 28 min 22 s
